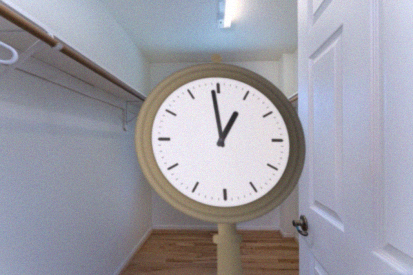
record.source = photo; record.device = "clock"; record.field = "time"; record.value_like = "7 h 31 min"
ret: 12 h 59 min
